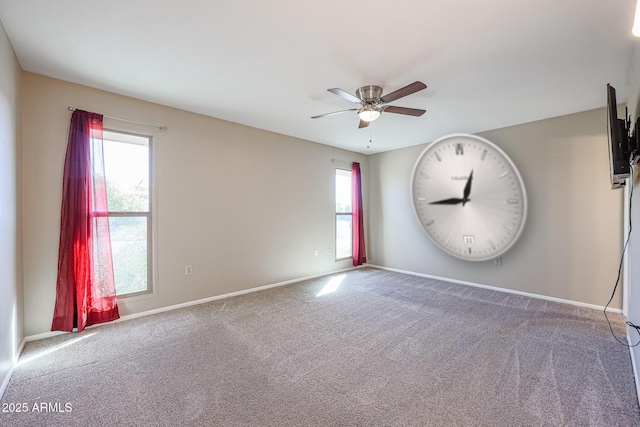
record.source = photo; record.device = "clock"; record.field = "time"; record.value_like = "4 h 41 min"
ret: 12 h 44 min
